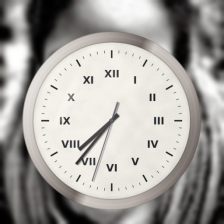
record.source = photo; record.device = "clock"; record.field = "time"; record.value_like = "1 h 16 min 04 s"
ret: 7 h 36 min 33 s
